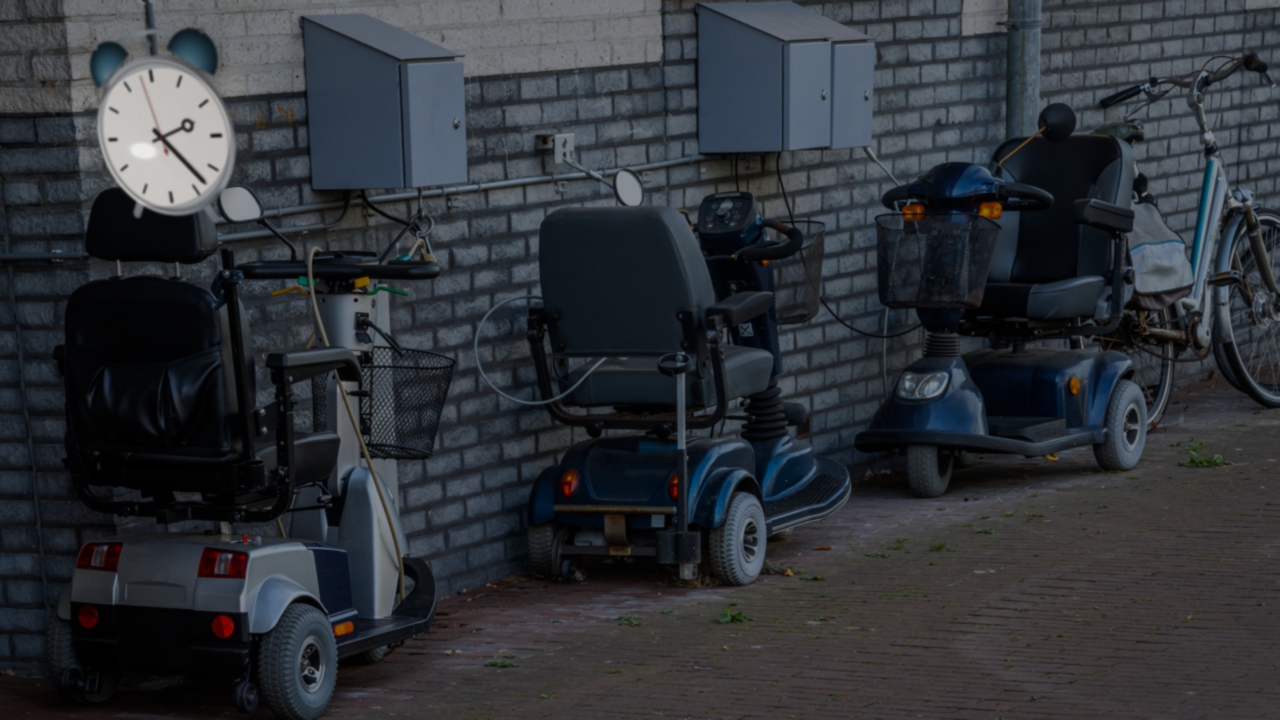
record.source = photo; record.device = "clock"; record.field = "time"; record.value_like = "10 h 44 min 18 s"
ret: 2 h 22 min 58 s
